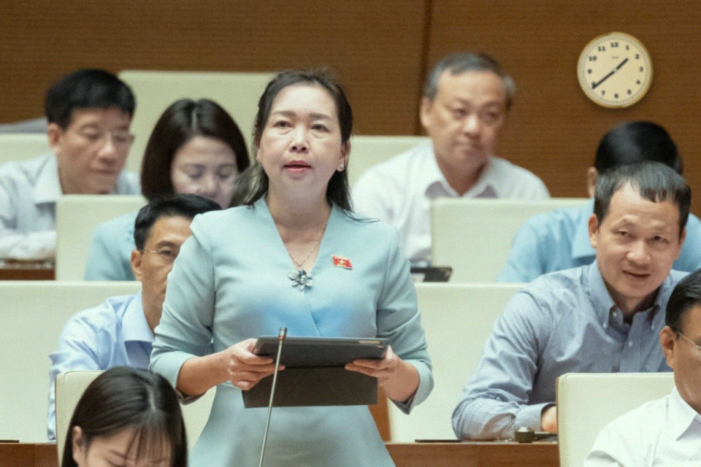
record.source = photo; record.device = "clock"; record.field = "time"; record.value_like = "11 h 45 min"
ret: 1 h 39 min
